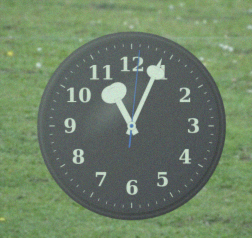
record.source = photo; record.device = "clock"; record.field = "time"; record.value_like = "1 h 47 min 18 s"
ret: 11 h 04 min 01 s
